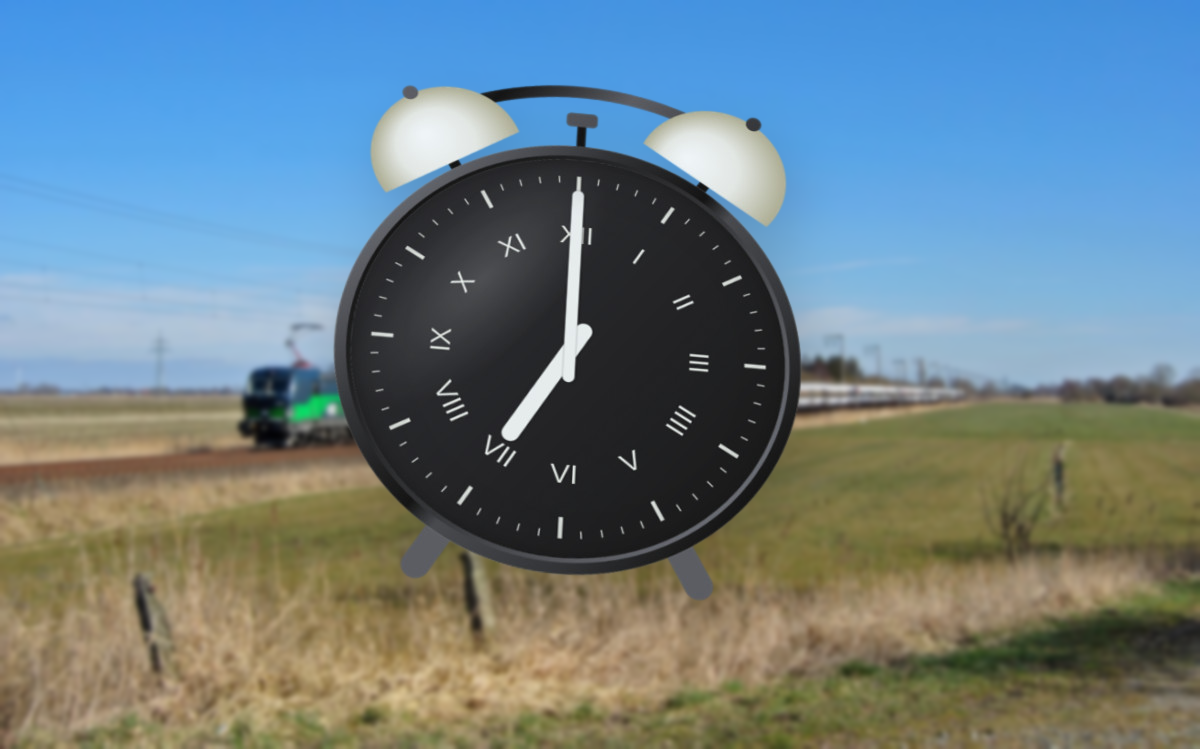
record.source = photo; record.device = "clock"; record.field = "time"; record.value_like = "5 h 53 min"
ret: 7 h 00 min
